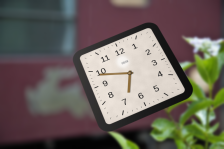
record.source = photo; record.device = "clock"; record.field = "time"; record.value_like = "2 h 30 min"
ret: 6 h 49 min
